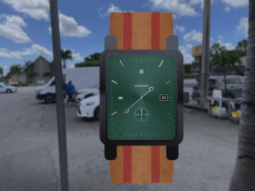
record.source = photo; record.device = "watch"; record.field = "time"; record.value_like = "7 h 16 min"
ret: 1 h 38 min
